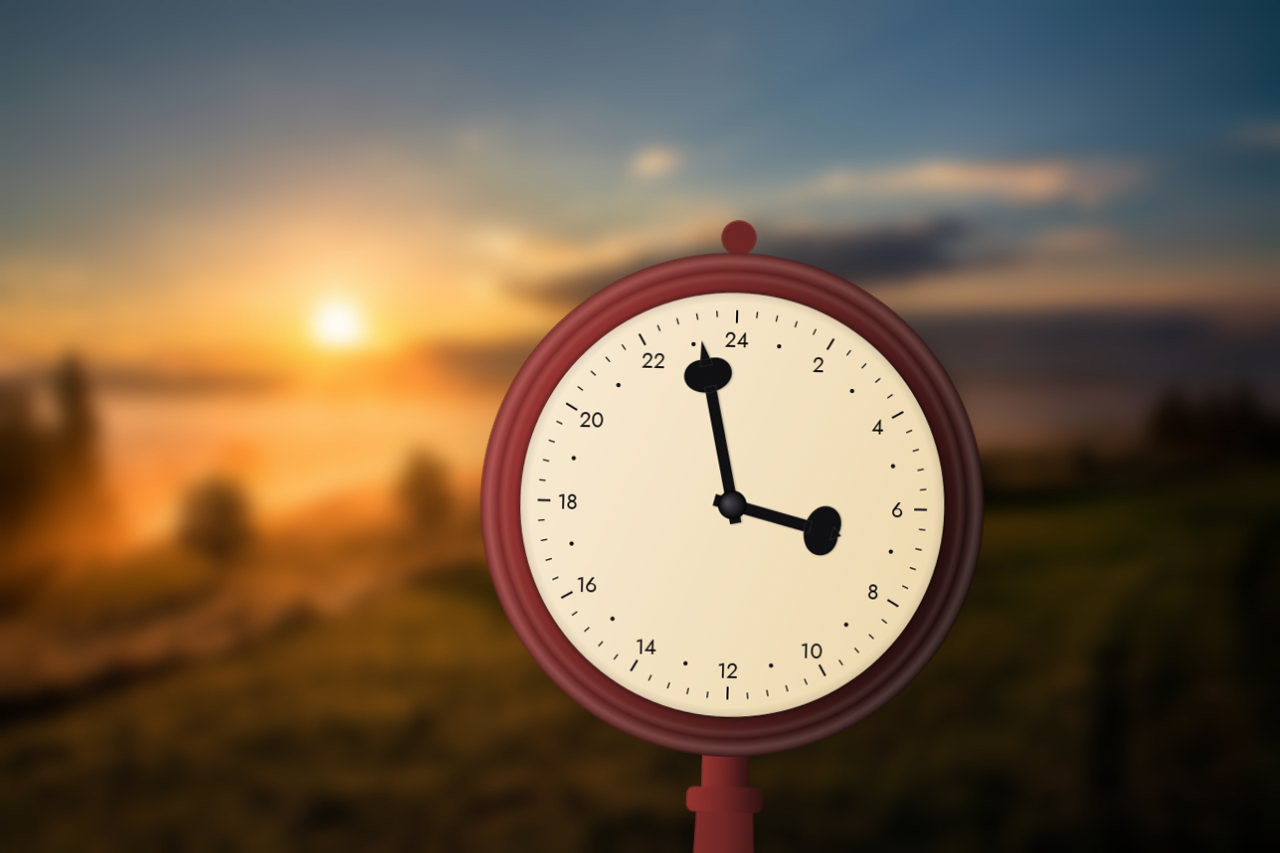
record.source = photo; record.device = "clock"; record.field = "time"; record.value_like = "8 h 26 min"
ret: 6 h 58 min
